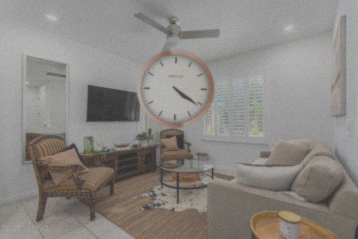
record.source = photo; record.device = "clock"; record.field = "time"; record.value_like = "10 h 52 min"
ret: 4 h 21 min
